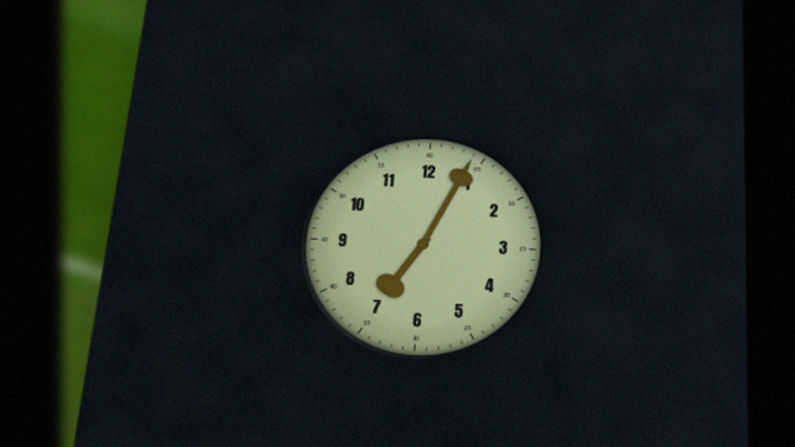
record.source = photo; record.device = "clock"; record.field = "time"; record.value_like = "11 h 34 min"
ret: 7 h 04 min
